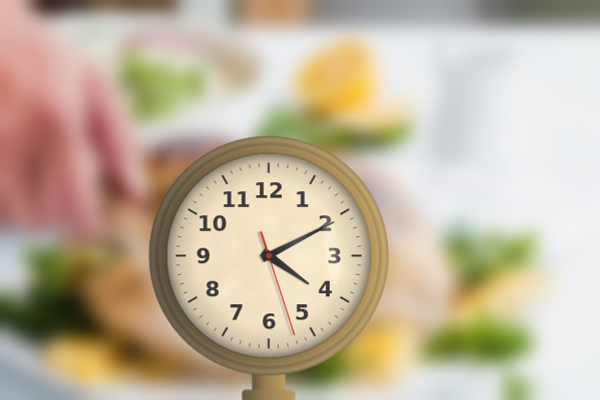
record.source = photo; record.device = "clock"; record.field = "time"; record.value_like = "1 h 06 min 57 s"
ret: 4 h 10 min 27 s
